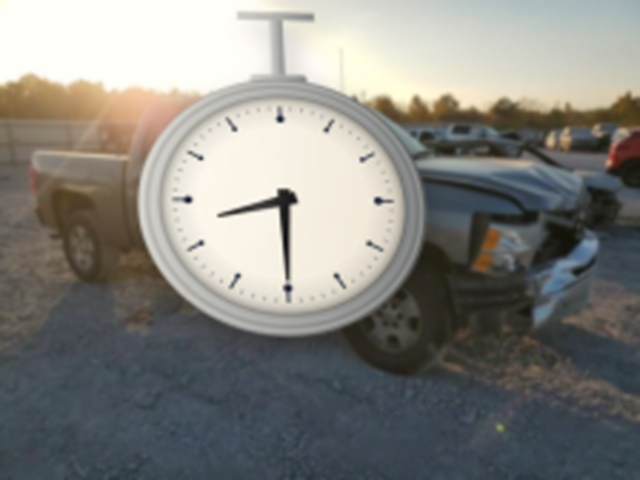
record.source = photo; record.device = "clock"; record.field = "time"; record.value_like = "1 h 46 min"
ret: 8 h 30 min
